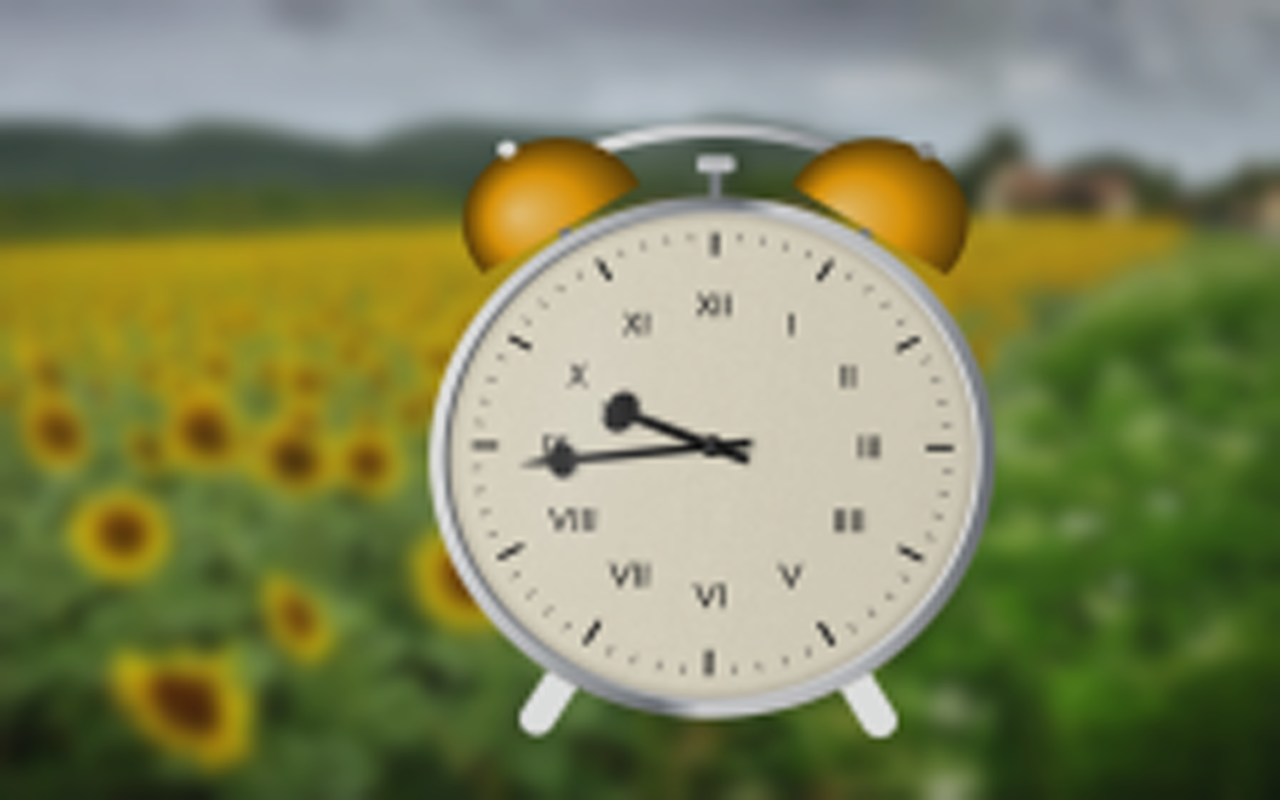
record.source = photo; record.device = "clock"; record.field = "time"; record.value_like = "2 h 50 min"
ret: 9 h 44 min
